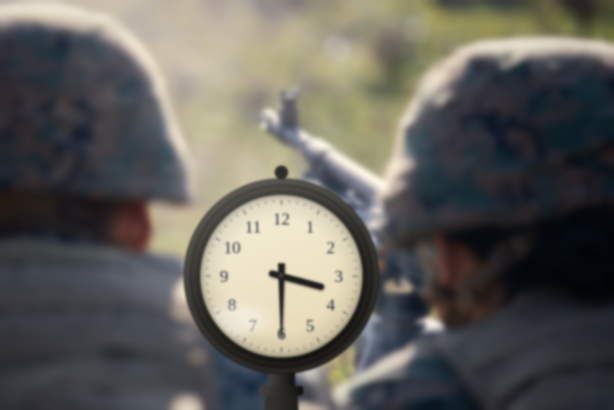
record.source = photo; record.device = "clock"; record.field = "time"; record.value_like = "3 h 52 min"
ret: 3 h 30 min
